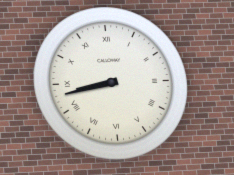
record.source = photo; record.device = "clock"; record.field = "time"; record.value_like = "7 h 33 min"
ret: 8 h 43 min
